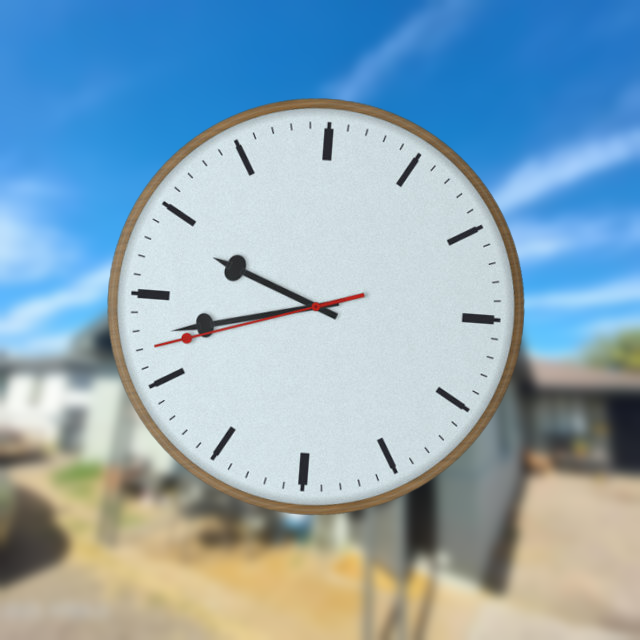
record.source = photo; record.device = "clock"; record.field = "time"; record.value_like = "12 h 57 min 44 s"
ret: 9 h 42 min 42 s
